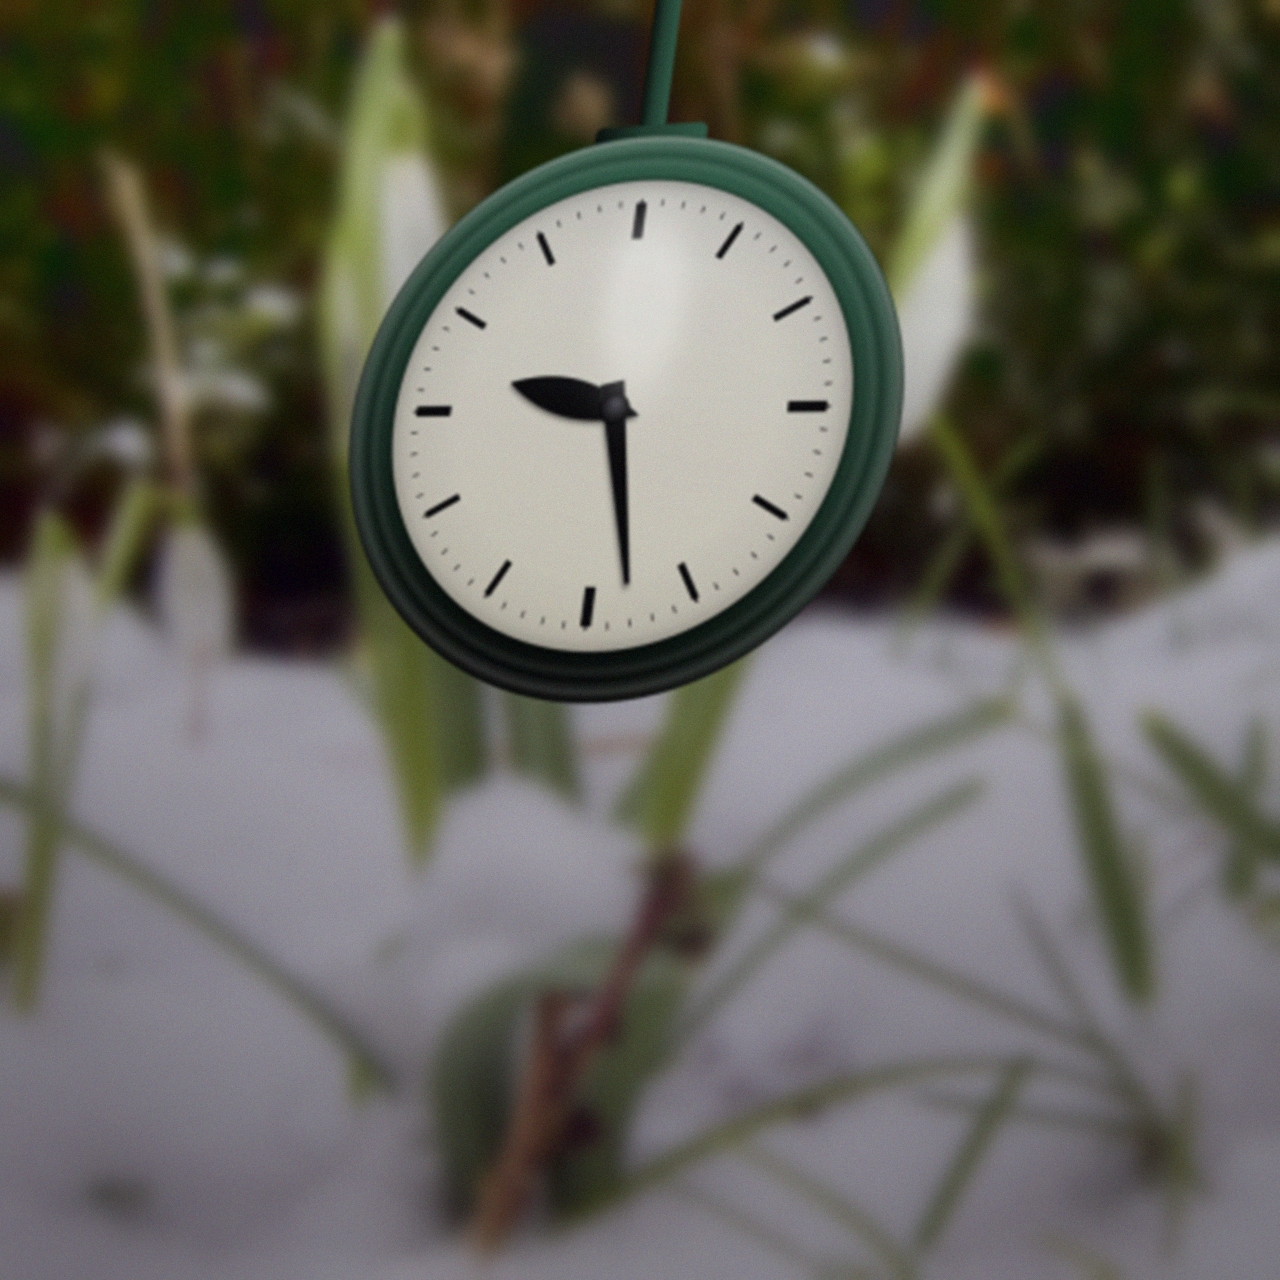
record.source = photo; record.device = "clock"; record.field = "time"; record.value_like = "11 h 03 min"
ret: 9 h 28 min
